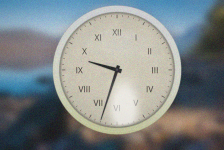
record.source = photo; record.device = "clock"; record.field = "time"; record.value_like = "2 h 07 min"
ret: 9 h 33 min
